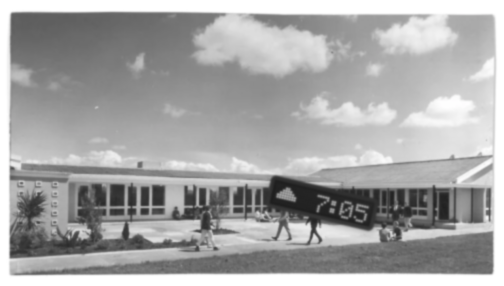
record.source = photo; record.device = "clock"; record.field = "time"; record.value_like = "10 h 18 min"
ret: 7 h 05 min
